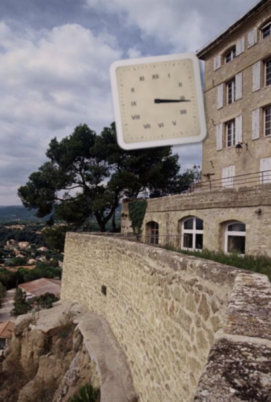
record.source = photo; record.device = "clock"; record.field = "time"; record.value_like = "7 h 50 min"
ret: 3 h 16 min
